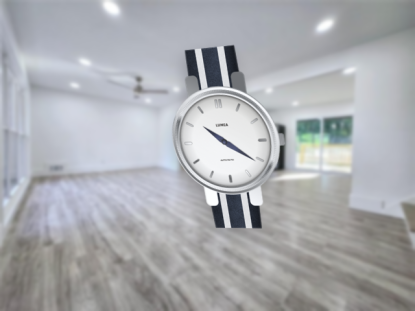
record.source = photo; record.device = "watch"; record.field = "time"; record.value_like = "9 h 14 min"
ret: 10 h 21 min
